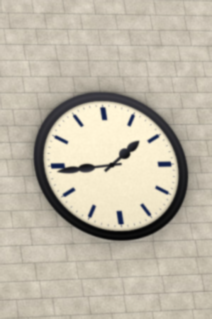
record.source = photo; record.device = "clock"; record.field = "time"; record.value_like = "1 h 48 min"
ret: 1 h 44 min
